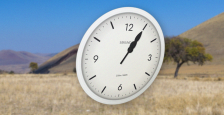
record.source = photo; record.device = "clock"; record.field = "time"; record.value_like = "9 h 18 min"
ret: 1 h 05 min
